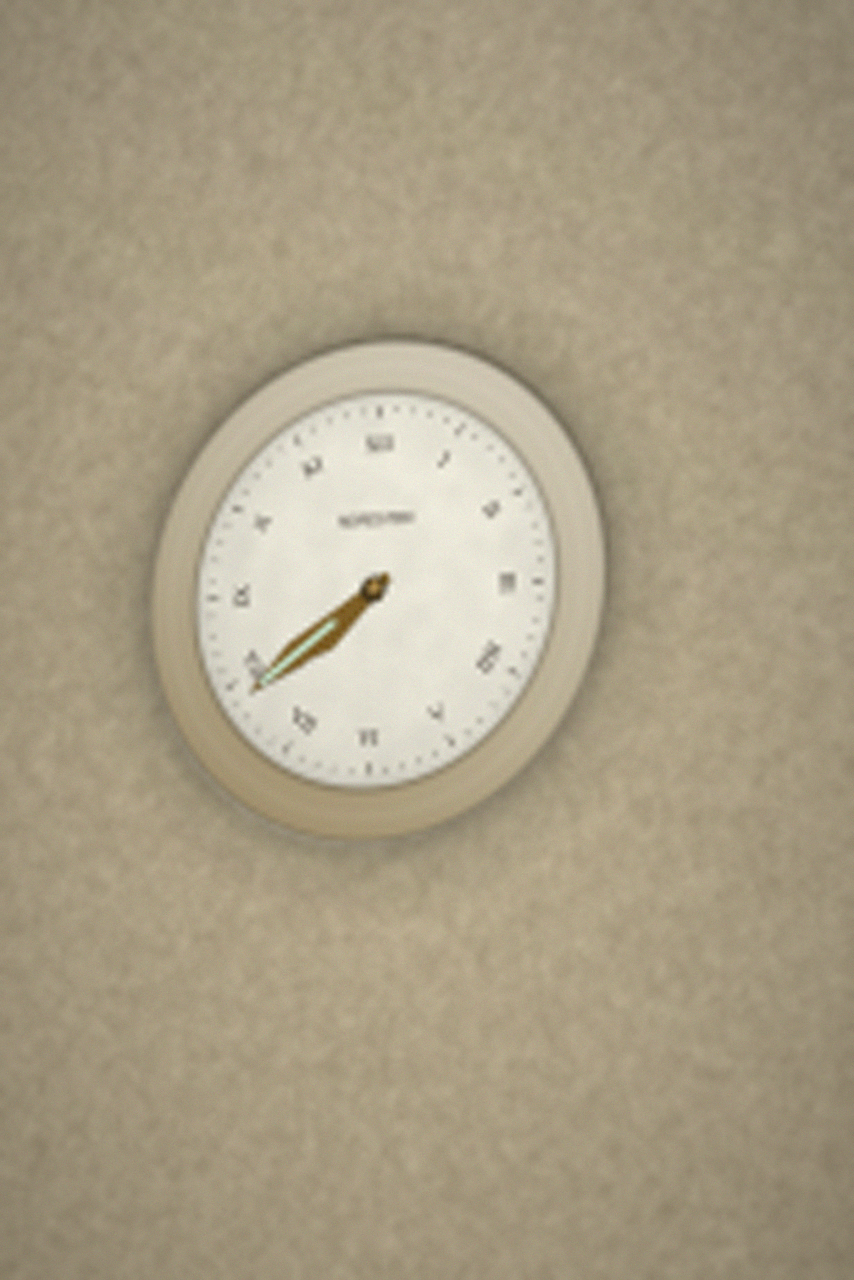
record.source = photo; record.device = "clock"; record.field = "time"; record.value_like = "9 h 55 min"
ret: 7 h 39 min
